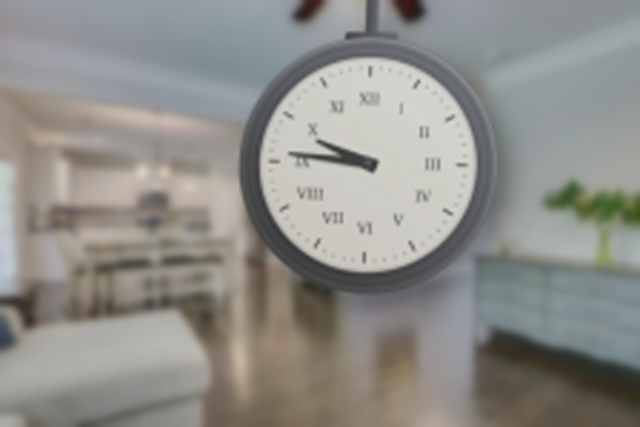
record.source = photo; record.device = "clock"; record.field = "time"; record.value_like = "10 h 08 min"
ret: 9 h 46 min
